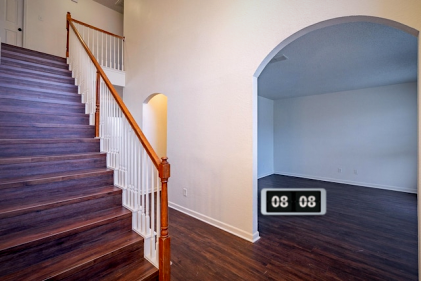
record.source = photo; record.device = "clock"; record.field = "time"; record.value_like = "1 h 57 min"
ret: 8 h 08 min
